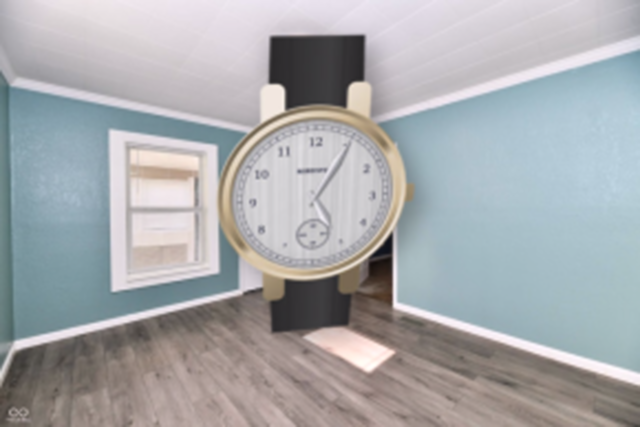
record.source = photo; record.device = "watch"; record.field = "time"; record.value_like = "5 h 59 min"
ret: 5 h 05 min
